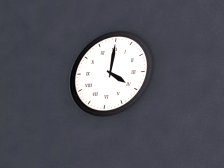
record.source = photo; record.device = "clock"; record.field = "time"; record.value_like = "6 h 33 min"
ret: 4 h 00 min
